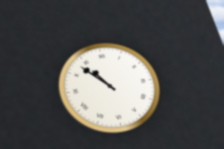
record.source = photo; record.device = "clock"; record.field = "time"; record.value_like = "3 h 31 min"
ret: 10 h 53 min
